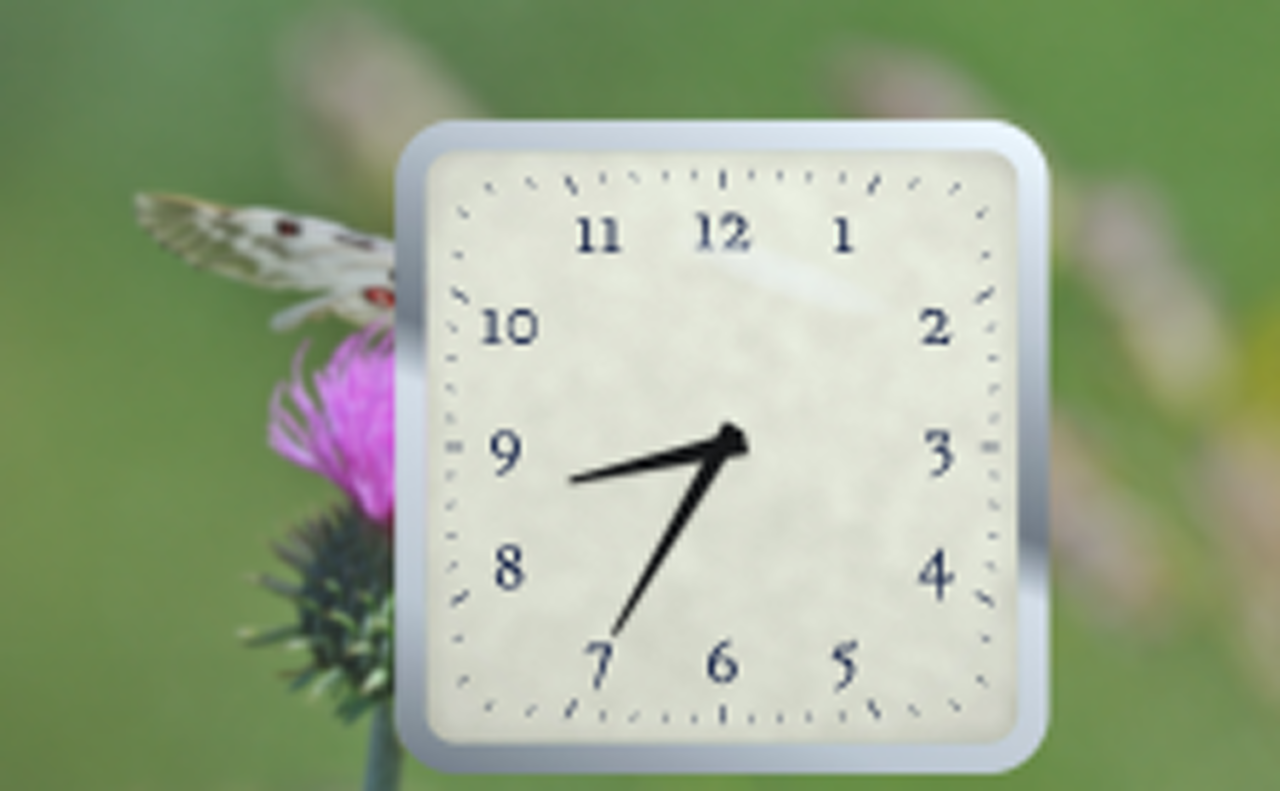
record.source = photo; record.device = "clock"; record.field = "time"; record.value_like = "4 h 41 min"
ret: 8 h 35 min
